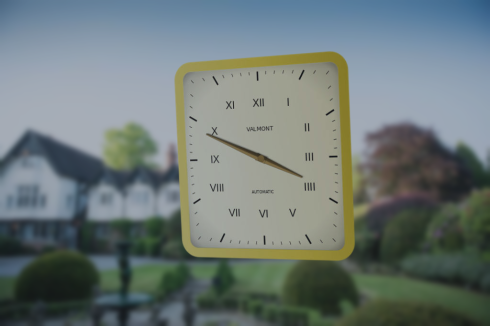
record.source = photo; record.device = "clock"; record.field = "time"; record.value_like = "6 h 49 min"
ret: 3 h 49 min
